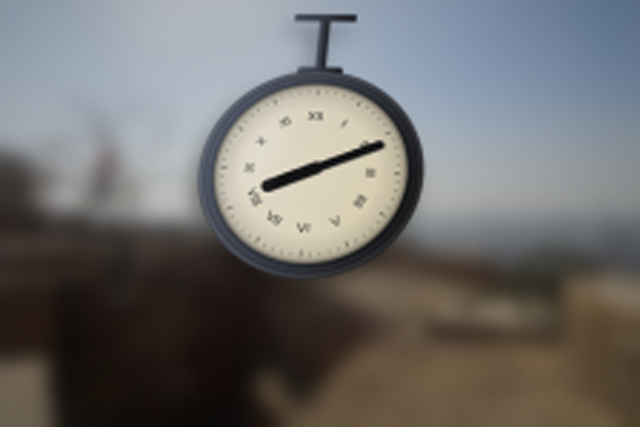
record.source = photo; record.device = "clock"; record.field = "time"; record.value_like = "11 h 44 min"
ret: 8 h 11 min
